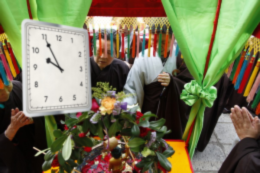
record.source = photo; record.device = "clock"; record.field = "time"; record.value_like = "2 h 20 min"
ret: 9 h 55 min
